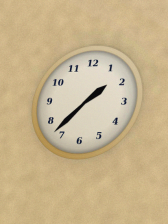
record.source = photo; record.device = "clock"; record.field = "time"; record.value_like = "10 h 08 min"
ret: 1 h 37 min
